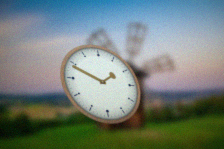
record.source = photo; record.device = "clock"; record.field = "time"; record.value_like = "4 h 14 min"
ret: 1 h 49 min
